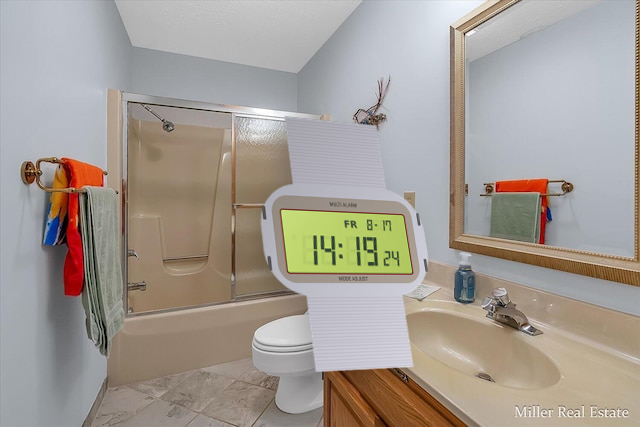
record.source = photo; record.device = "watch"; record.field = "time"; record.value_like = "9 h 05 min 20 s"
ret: 14 h 19 min 24 s
